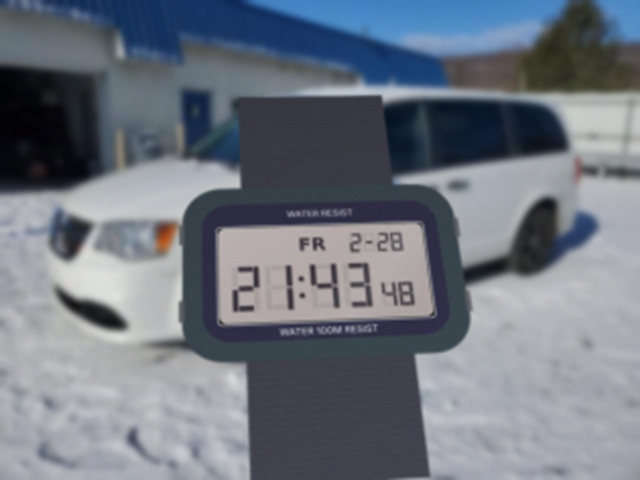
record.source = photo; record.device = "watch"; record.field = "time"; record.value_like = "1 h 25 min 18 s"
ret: 21 h 43 min 48 s
